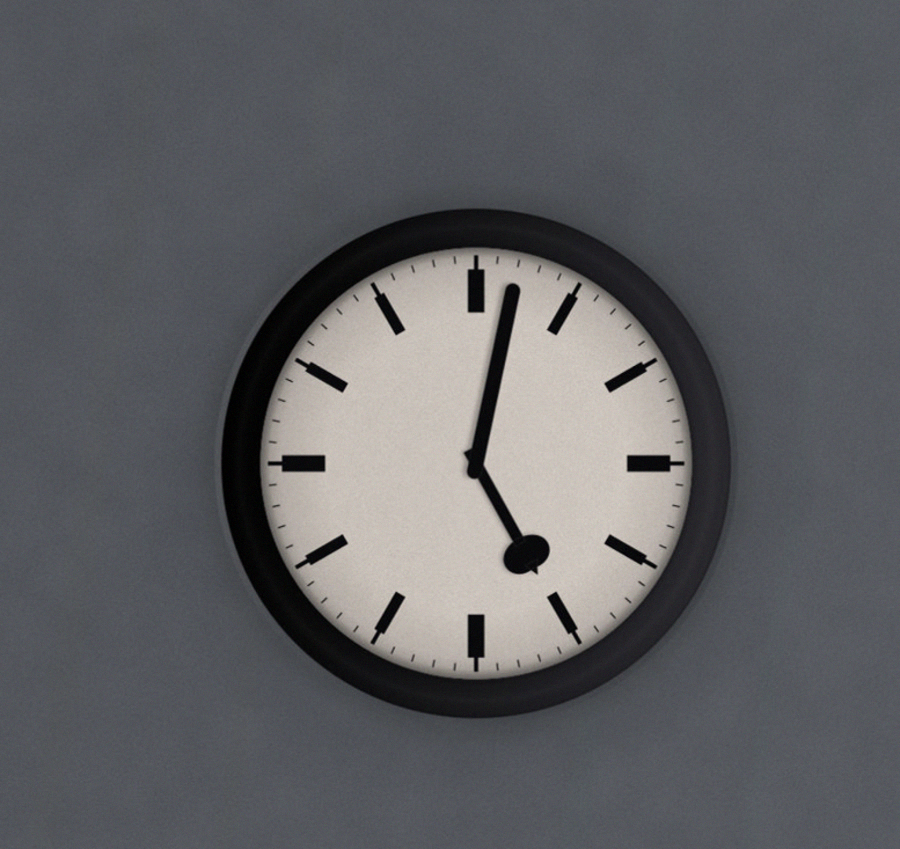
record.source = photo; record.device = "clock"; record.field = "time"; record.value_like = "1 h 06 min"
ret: 5 h 02 min
